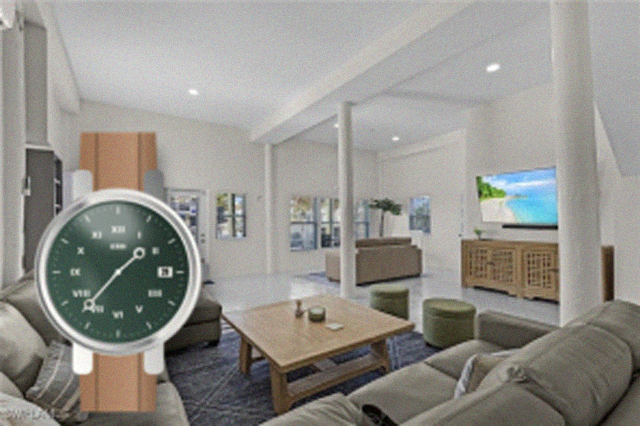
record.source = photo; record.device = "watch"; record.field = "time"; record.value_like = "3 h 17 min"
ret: 1 h 37 min
